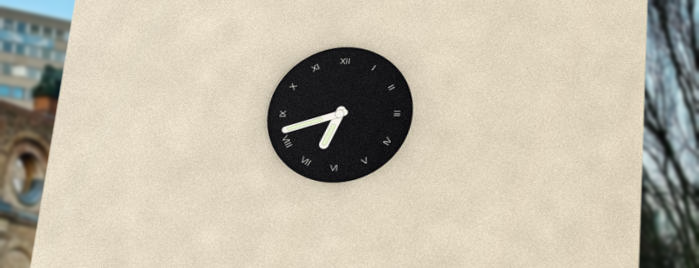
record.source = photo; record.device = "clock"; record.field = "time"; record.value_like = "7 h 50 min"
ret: 6 h 42 min
